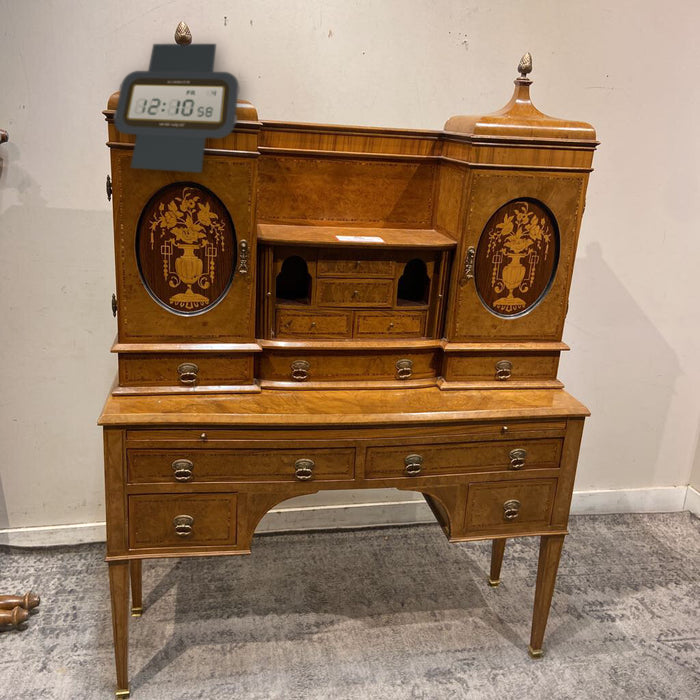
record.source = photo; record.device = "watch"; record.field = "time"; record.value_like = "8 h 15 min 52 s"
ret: 12 h 10 min 58 s
